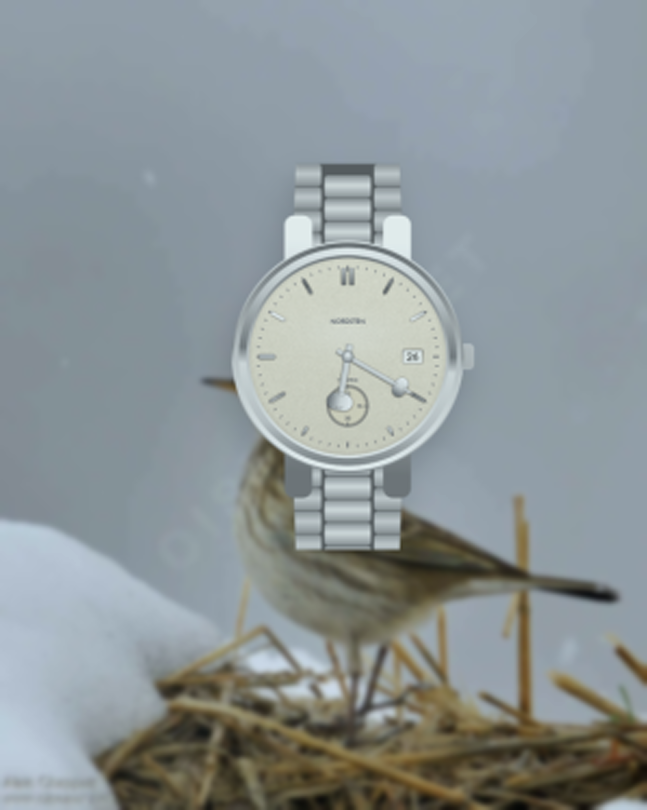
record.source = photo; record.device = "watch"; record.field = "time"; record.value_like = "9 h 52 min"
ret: 6 h 20 min
